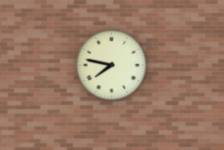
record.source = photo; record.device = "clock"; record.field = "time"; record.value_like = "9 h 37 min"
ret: 7 h 47 min
